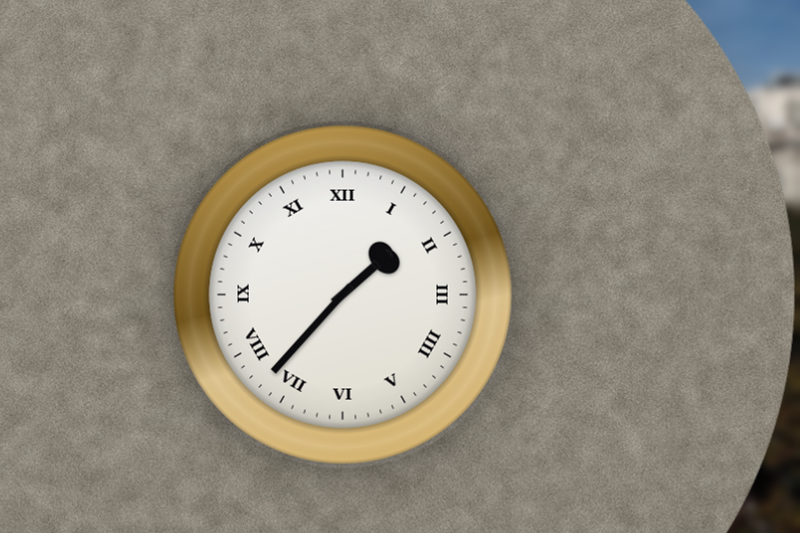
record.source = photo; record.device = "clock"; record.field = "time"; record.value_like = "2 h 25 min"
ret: 1 h 37 min
